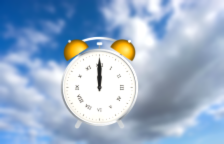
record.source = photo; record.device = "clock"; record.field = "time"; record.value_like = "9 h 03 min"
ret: 12 h 00 min
